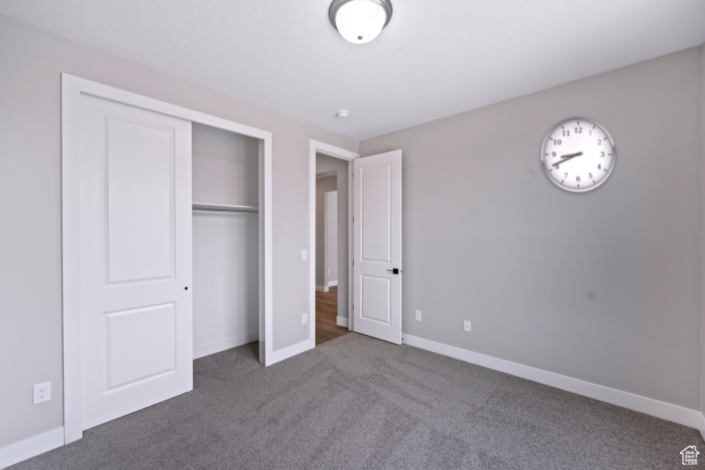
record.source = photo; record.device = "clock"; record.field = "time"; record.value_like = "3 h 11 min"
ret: 8 h 41 min
